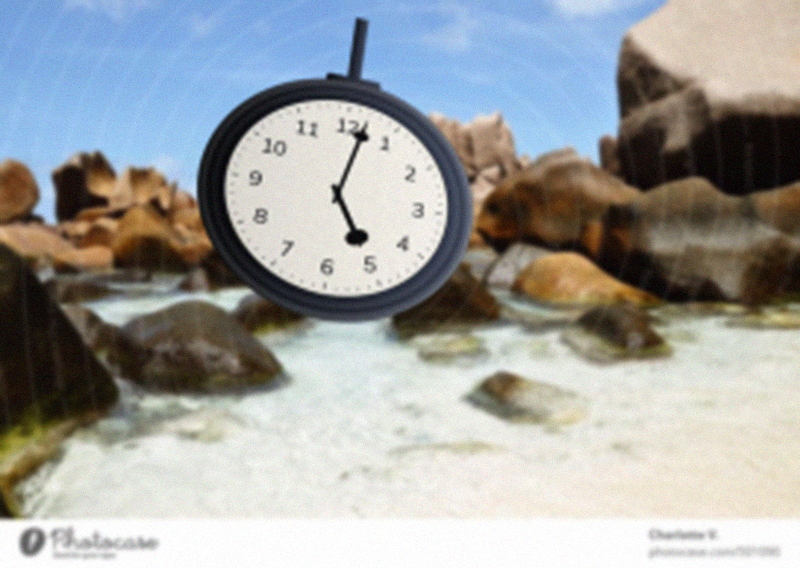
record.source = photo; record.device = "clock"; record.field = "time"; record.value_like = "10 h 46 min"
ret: 5 h 02 min
